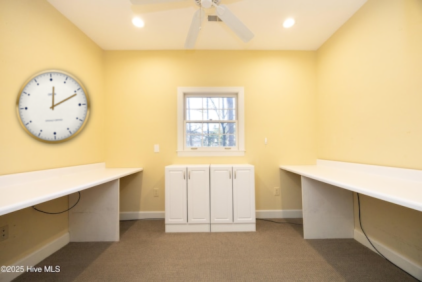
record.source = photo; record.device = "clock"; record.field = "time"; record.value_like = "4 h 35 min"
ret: 12 h 11 min
